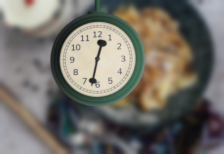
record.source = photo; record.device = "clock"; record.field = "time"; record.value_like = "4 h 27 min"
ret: 12 h 32 min
